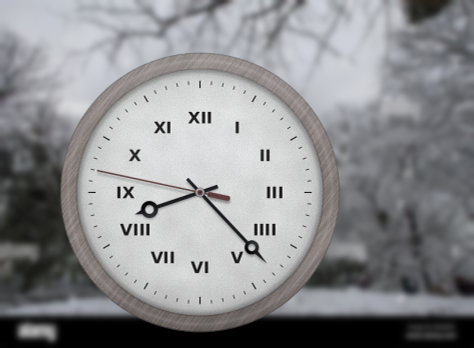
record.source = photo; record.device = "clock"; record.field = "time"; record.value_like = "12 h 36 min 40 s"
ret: 8 h 22 min 47 s
